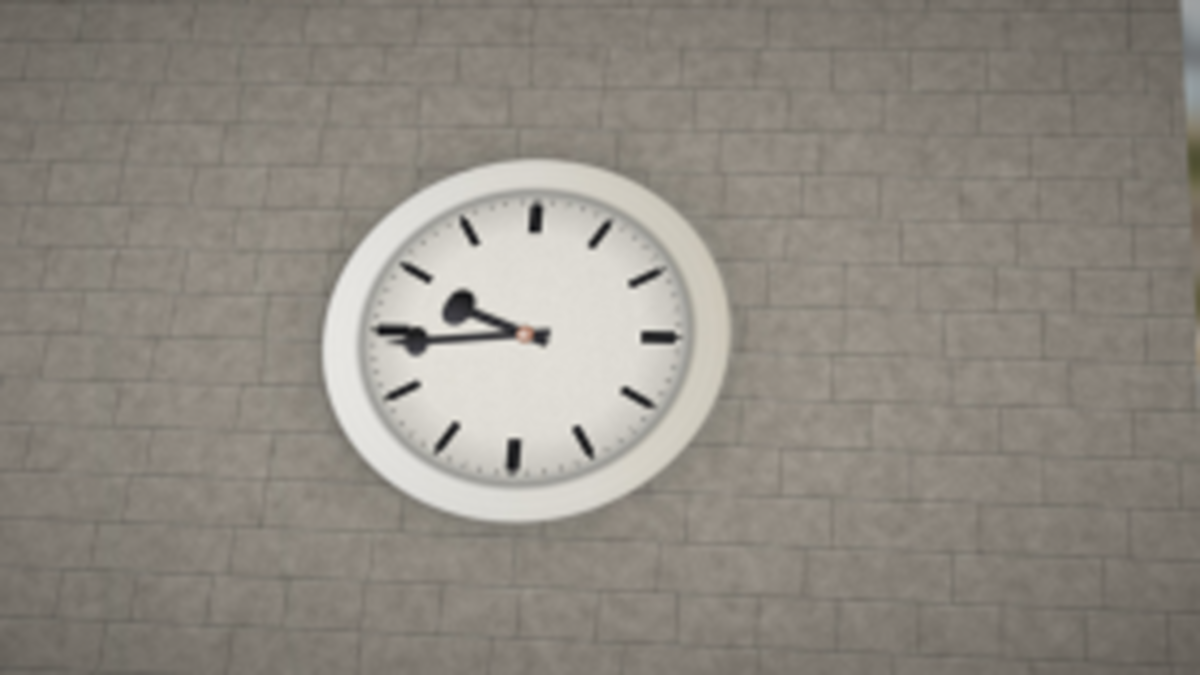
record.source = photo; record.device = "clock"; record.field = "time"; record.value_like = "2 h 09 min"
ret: 9 h 44 min
